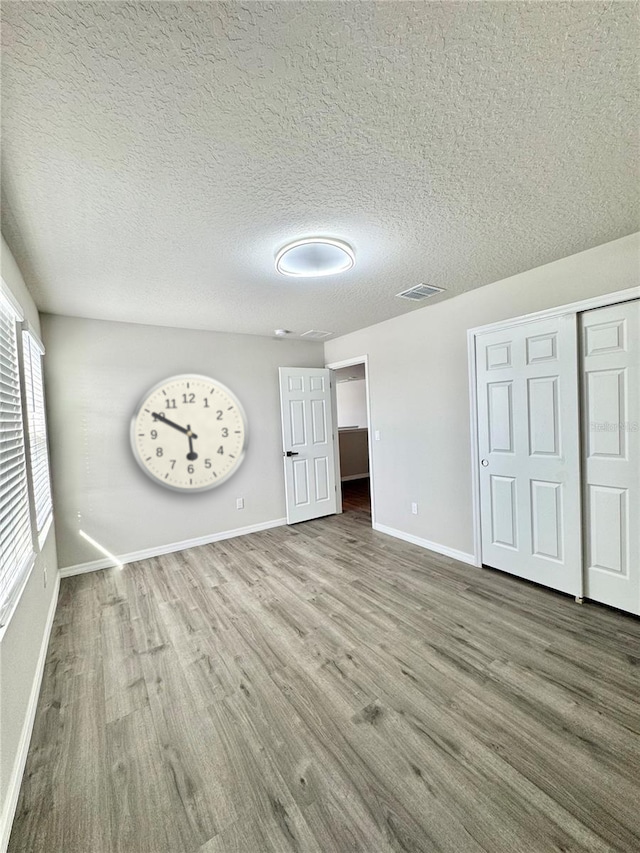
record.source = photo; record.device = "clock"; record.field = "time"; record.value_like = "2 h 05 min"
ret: 5 h 50 min
